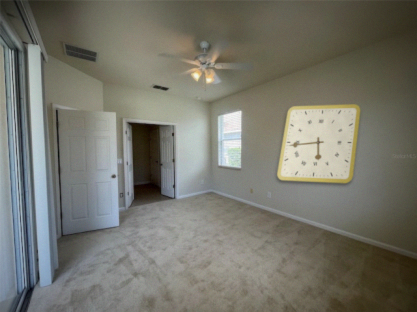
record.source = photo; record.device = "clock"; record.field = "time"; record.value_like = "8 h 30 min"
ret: 5 h 44 min
